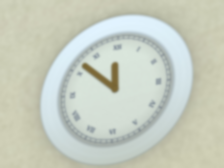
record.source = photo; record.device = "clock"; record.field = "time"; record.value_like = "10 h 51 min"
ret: 11 h 52 min
